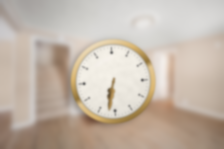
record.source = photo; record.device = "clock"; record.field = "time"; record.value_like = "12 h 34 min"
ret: 6 h 32 min
